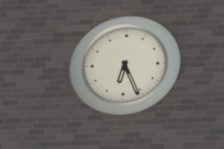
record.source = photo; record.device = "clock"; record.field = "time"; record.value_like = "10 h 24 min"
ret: 6 h 26 min
